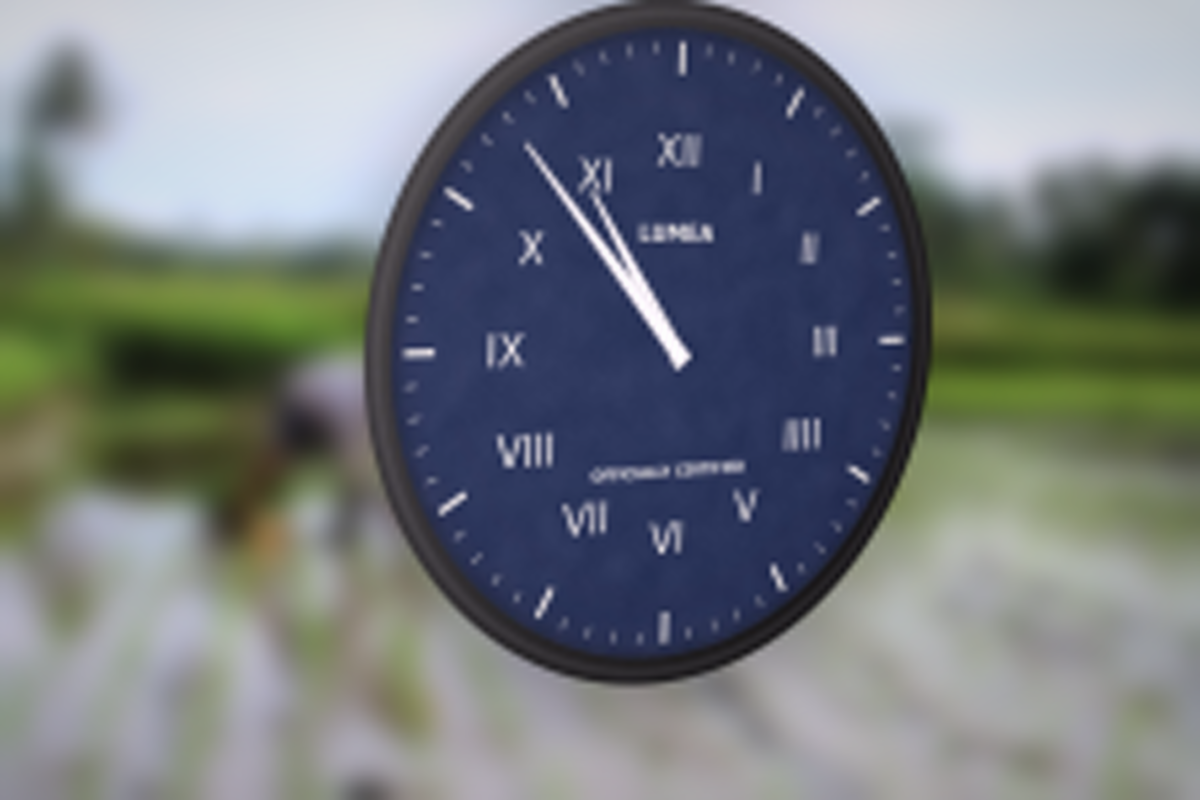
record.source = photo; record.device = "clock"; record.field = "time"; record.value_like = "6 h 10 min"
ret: 10 h 53 min
